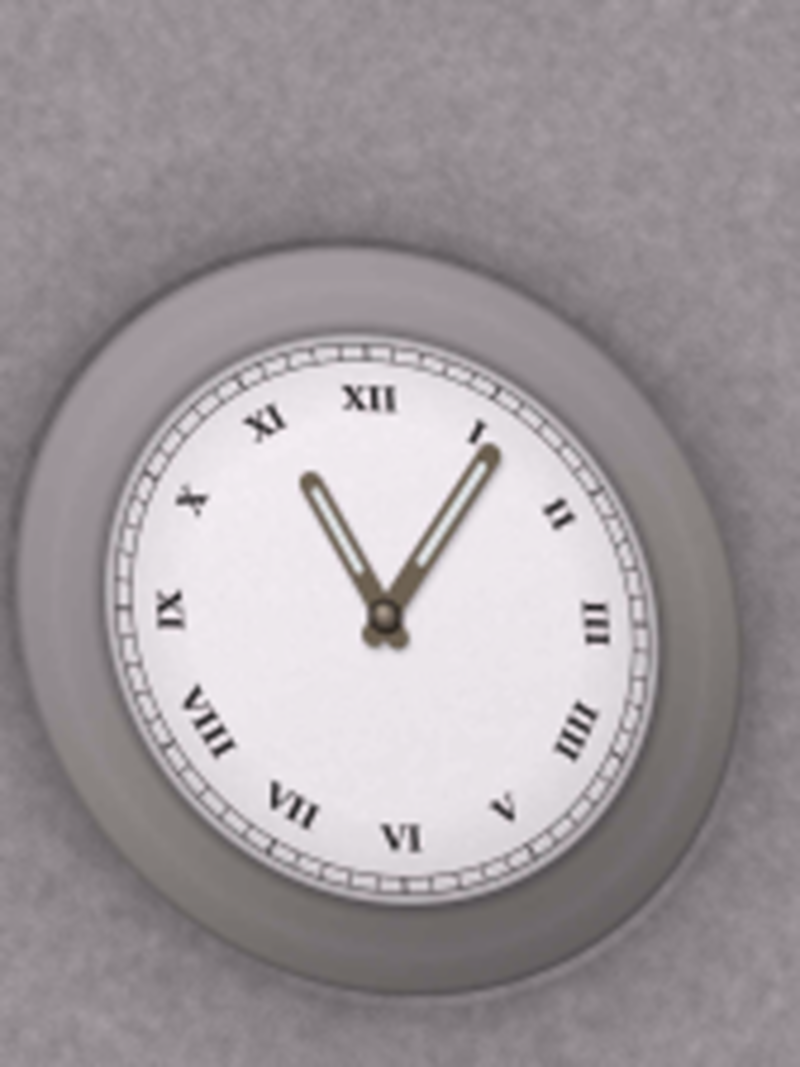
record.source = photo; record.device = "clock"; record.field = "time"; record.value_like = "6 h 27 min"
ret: 11 h 06 min
